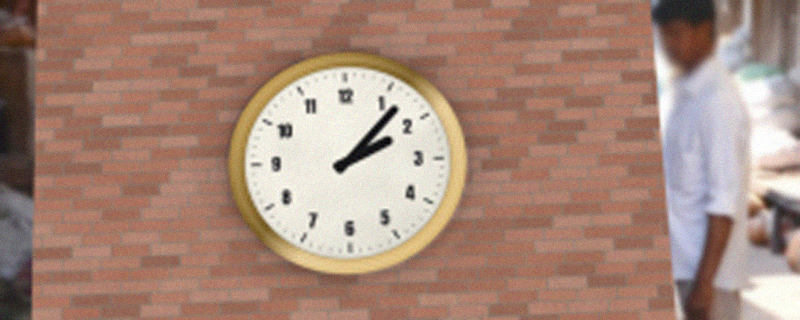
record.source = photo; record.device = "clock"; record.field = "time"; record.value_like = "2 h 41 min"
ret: 2 h 07 min
